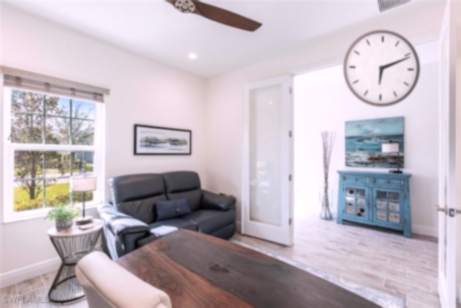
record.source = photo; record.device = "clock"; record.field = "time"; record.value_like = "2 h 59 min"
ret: 6 h 11 min
